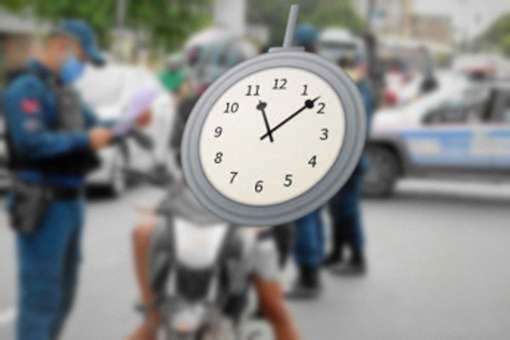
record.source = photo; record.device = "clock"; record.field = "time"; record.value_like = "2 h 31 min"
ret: 11 h 08 min
